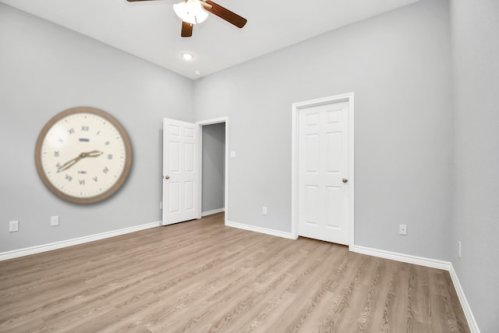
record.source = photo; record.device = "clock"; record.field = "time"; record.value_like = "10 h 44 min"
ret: 2 h 39 min
